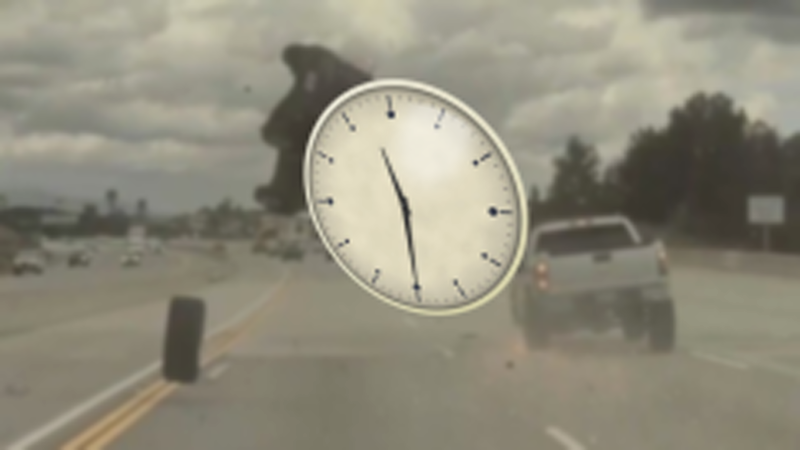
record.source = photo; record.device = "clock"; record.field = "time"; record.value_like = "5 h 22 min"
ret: 11 h 30 min
